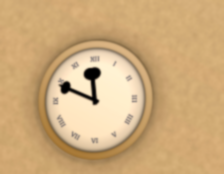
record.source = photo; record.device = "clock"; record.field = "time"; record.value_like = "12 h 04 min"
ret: 11 h 49 min
